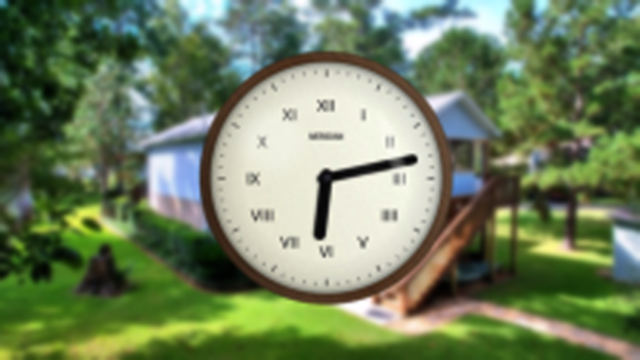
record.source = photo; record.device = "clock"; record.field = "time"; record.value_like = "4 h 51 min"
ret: 6 h 13 min
